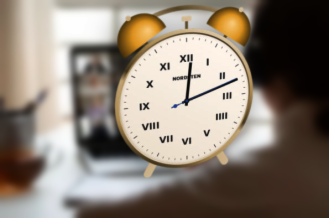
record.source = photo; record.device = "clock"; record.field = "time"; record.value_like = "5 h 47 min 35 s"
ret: 12 h 12 min 12 s
